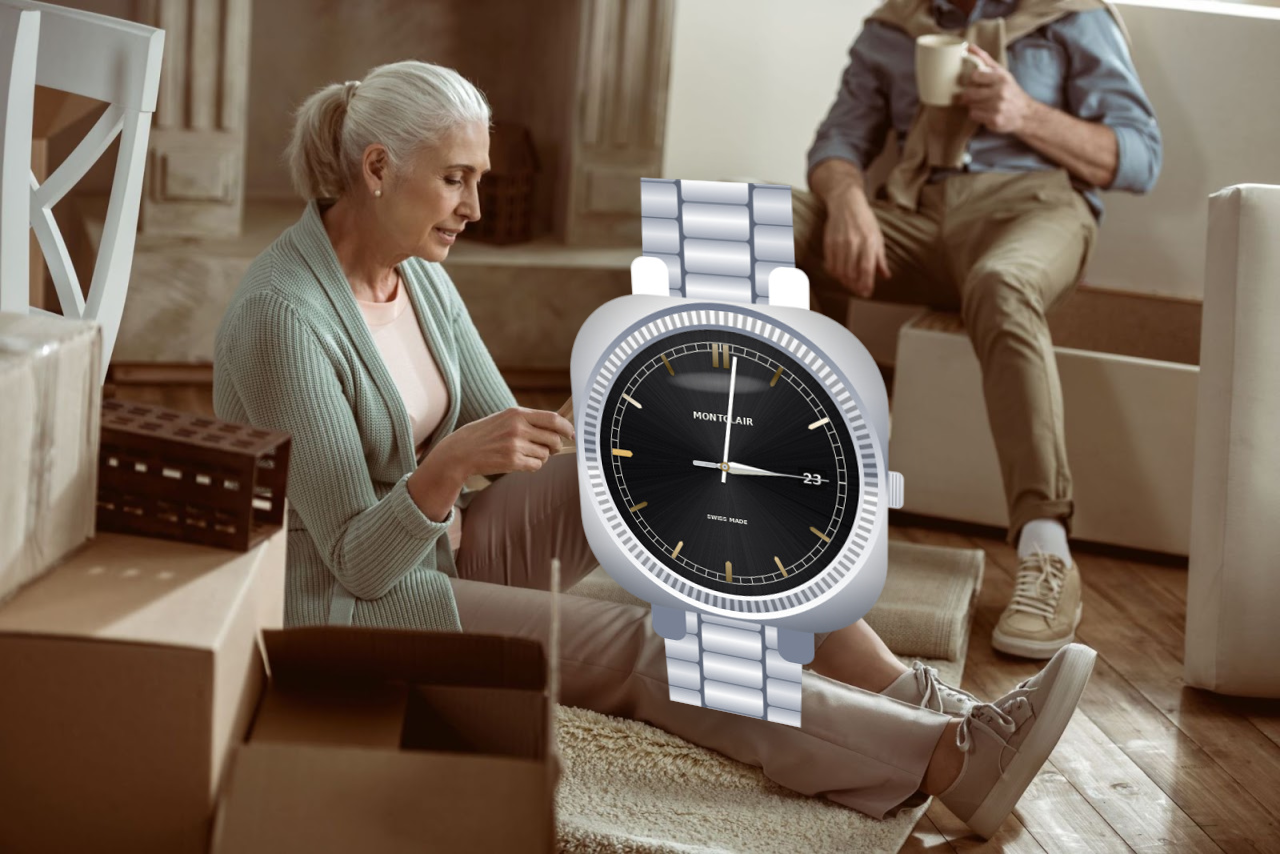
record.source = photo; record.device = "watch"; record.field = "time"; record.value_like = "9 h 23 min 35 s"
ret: 3 h 01 min 15 s
